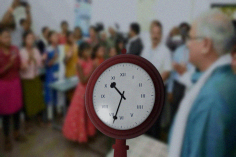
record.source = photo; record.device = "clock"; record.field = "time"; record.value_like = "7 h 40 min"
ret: 10 h 33 min
